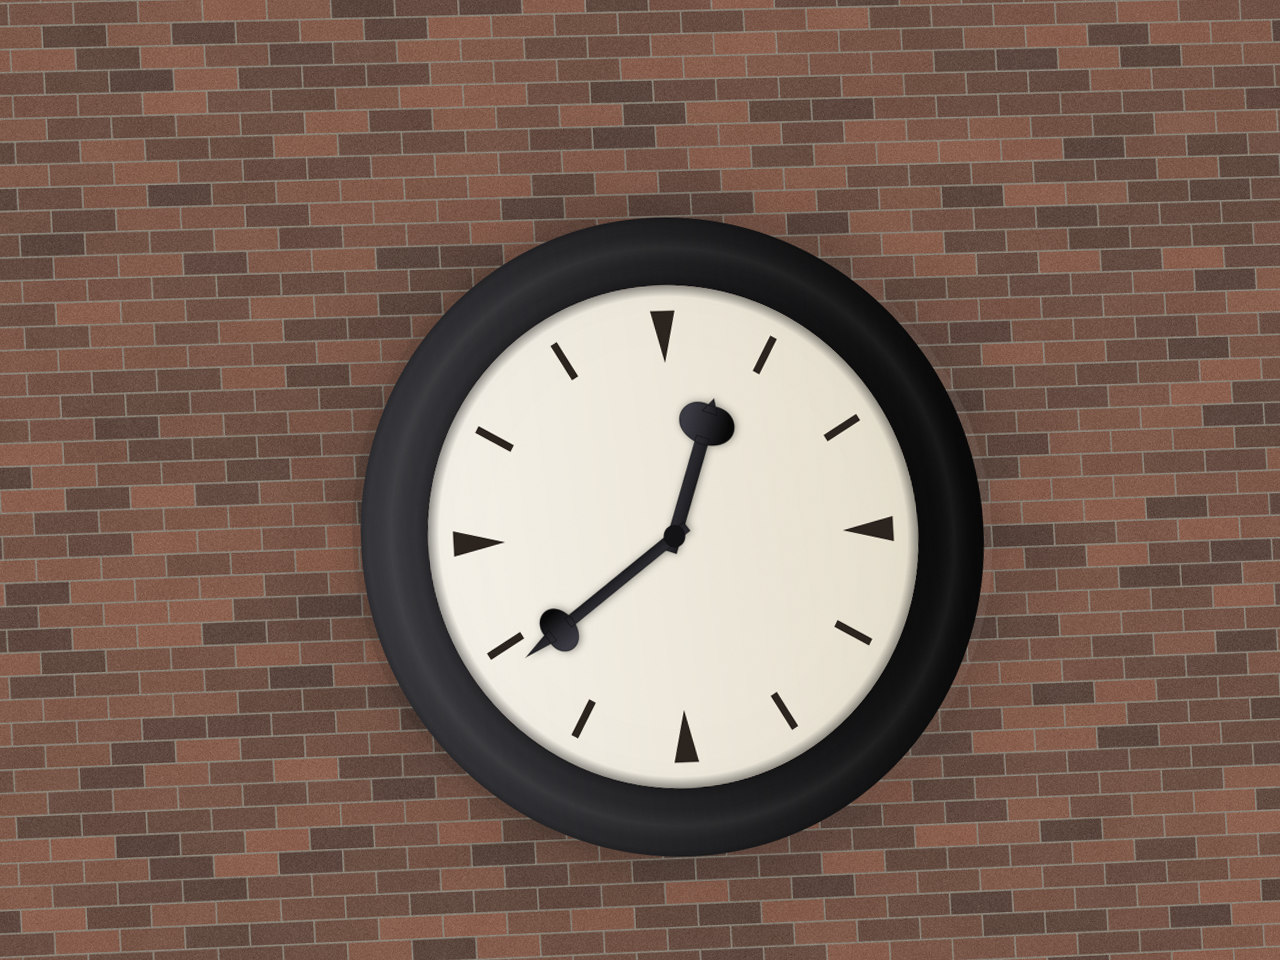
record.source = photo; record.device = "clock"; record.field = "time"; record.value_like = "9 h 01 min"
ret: 12 h 39 min
